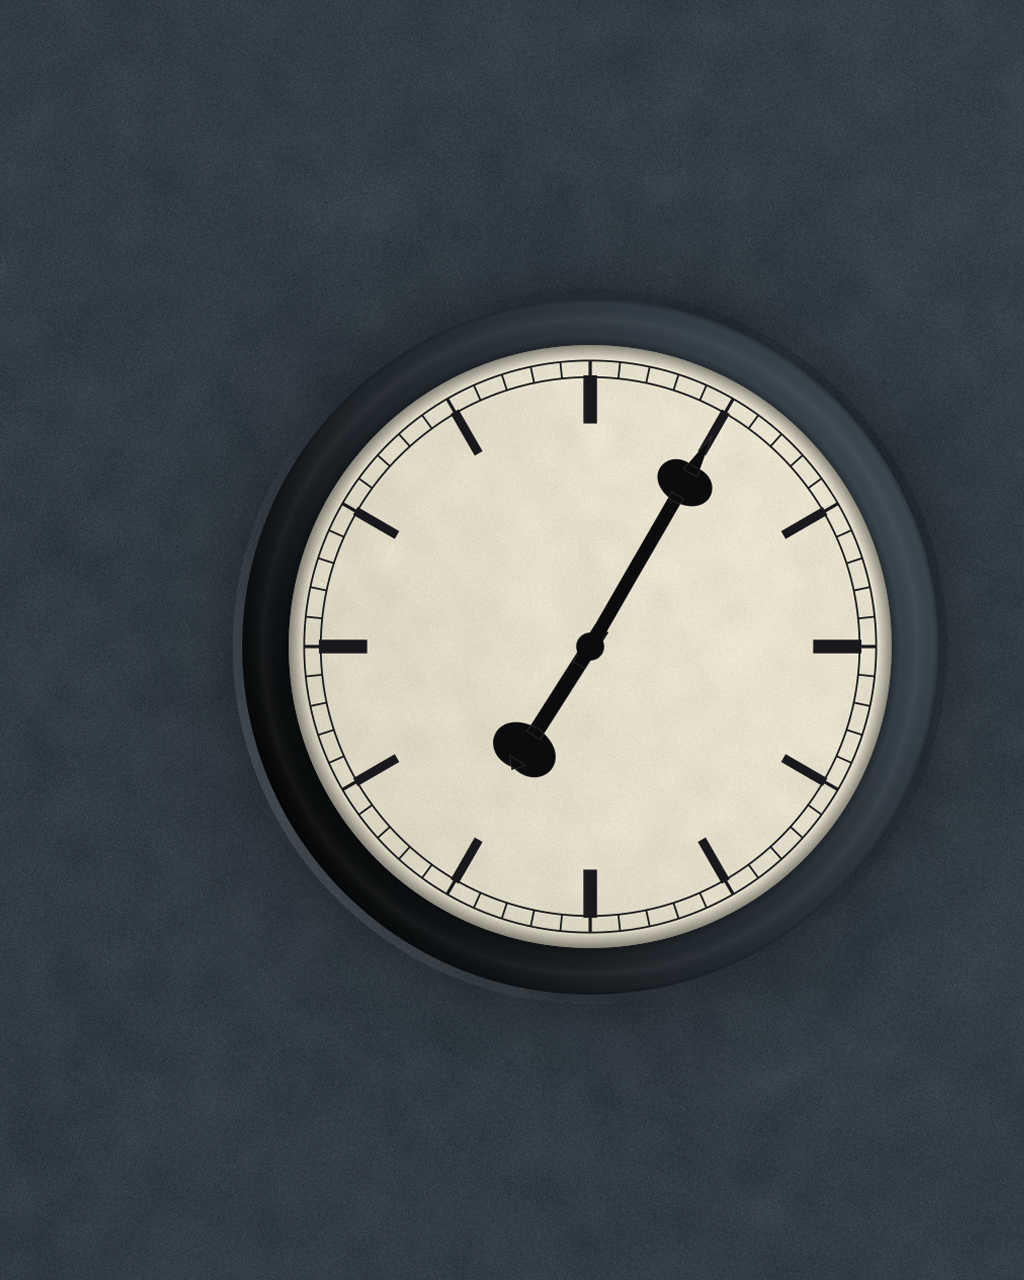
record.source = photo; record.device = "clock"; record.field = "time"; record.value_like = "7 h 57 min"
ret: 7 h 05 min
